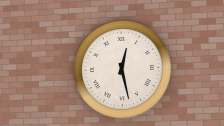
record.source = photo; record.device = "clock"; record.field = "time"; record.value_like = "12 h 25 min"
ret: 12 h 28 min
